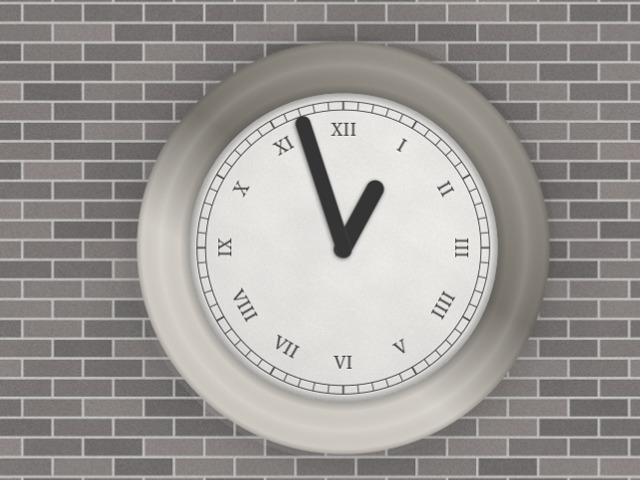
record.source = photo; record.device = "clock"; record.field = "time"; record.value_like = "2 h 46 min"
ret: 12 h 57 min
